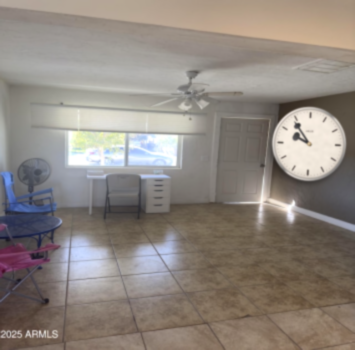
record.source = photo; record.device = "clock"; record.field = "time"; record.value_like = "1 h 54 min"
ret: 9 h 54 min
